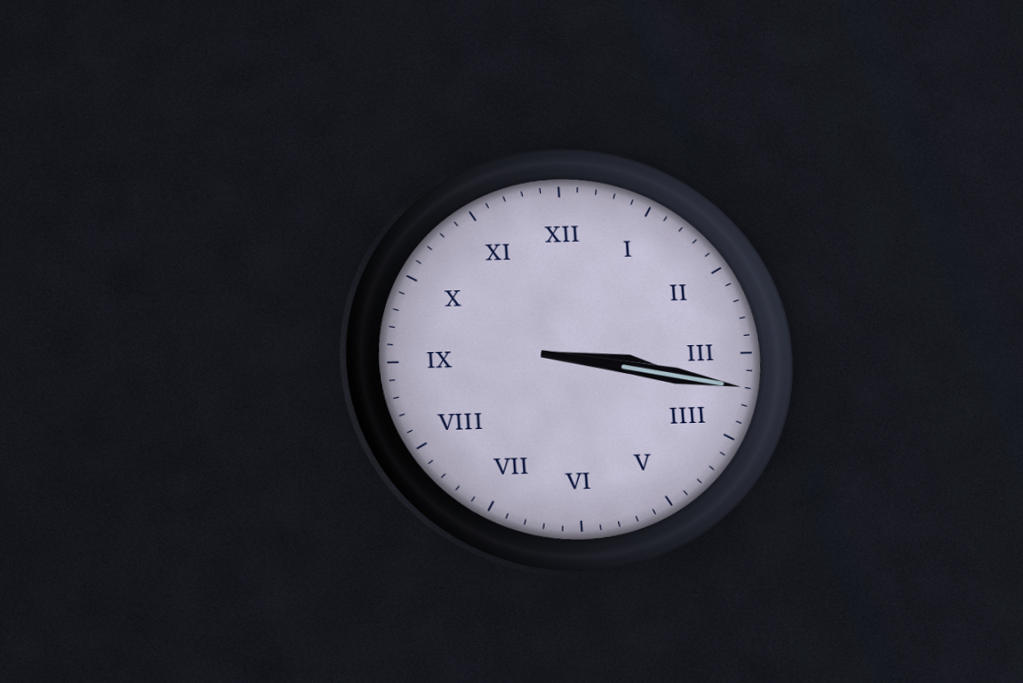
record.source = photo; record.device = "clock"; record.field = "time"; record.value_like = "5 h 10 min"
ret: 3 h 17 min
